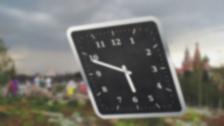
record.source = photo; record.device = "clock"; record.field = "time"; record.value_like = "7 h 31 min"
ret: 5 h 49 min
